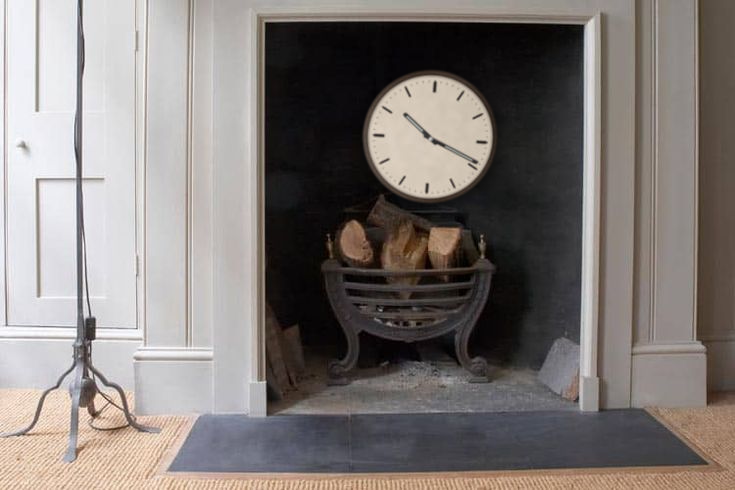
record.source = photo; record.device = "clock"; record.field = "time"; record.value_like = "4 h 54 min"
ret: 10 h 19 min
